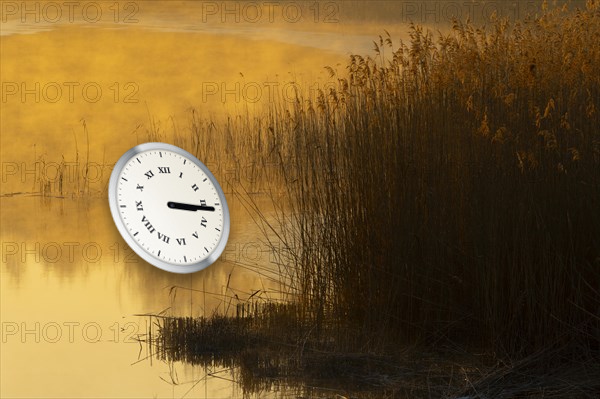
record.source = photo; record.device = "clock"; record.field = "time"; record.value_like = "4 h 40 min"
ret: 3 h 16 min
